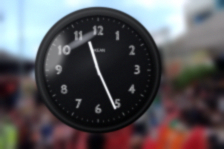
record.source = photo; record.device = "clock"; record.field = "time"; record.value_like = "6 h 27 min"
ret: 11 h 26 min
